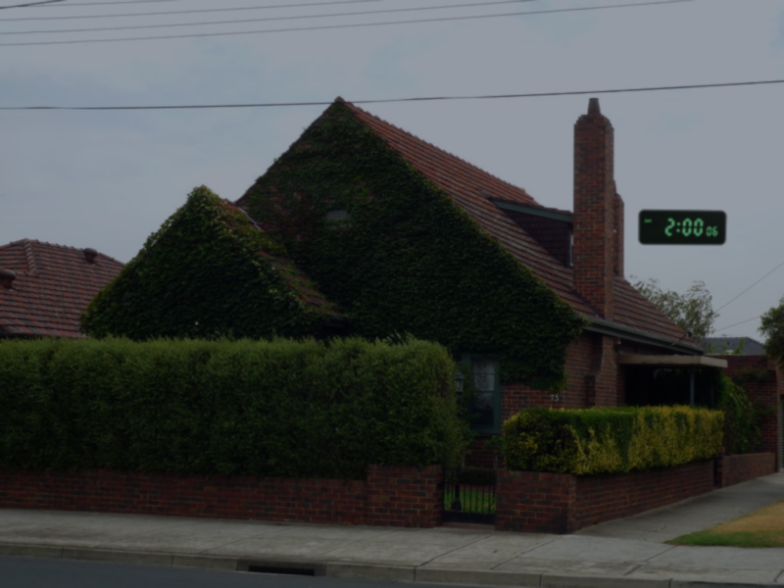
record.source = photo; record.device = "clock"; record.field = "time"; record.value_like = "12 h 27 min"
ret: 2 h 00 min
